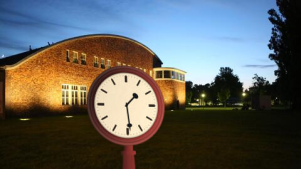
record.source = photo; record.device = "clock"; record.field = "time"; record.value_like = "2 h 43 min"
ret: 1 h 29 min
